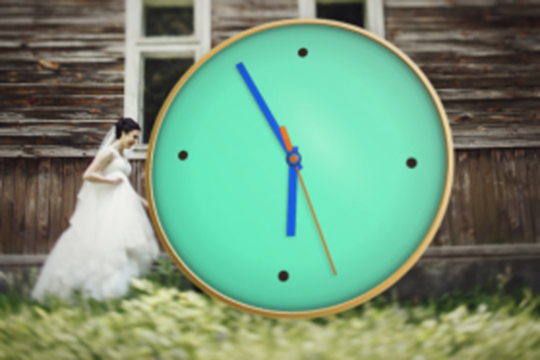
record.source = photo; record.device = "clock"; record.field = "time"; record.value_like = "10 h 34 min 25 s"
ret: 5 h 54 min 26 s
